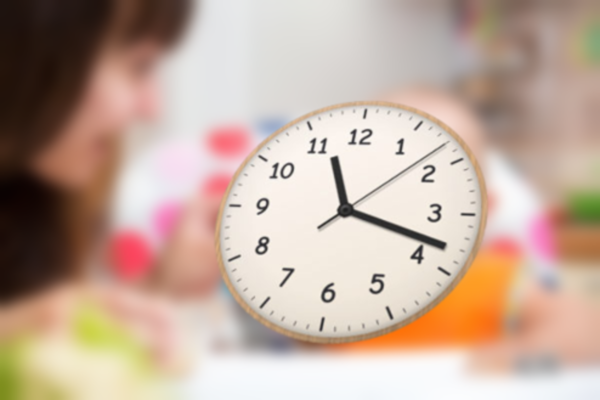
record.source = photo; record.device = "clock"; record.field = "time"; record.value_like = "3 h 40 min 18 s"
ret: 11 h 18 min 08 s
